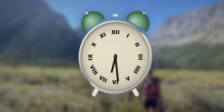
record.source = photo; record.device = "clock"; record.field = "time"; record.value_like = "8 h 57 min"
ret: 6 h 29 min
